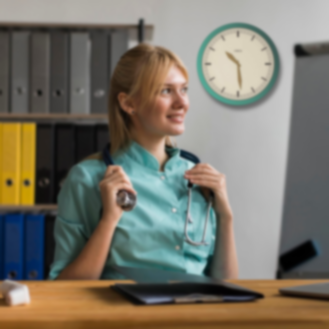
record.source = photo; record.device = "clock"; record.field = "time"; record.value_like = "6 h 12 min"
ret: 10 h 29 min
